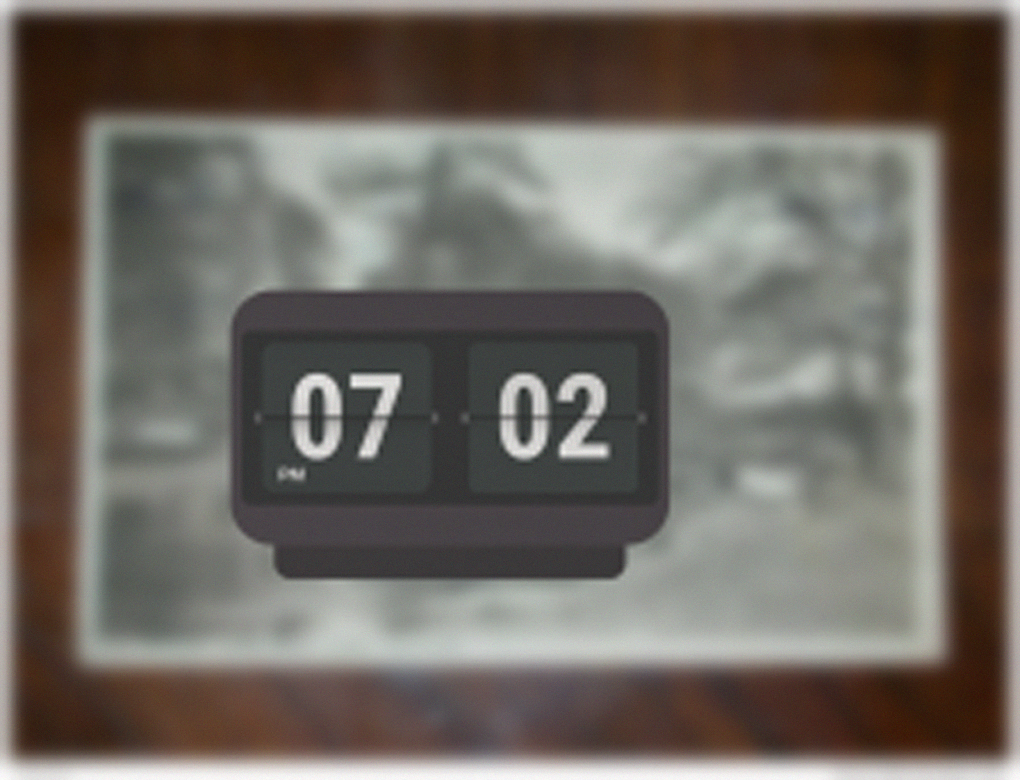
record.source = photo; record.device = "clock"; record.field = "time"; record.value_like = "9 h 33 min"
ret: 7 h 02 min
